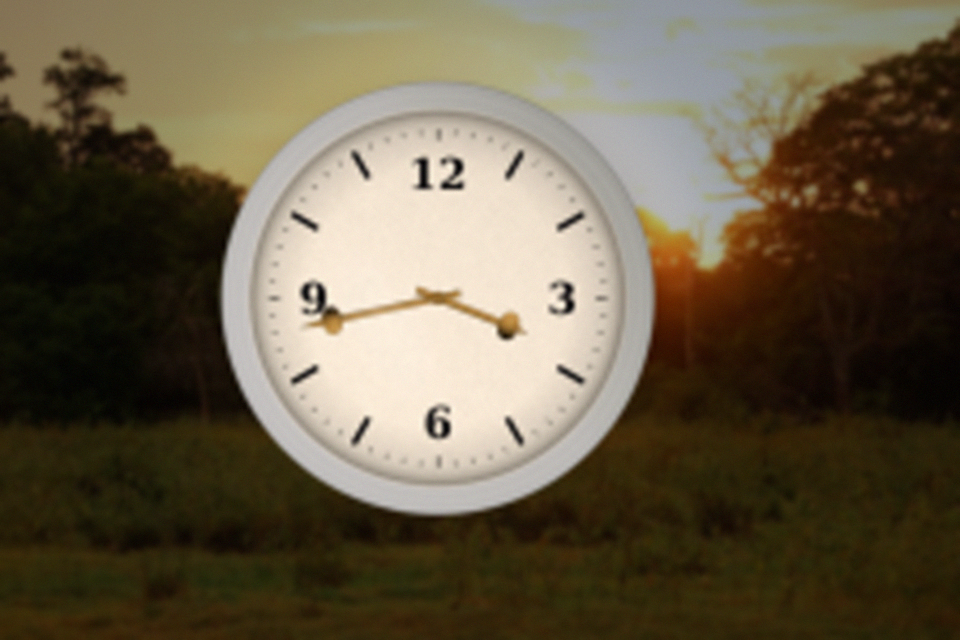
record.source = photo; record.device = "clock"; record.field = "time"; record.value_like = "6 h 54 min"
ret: 3 h 43 min
